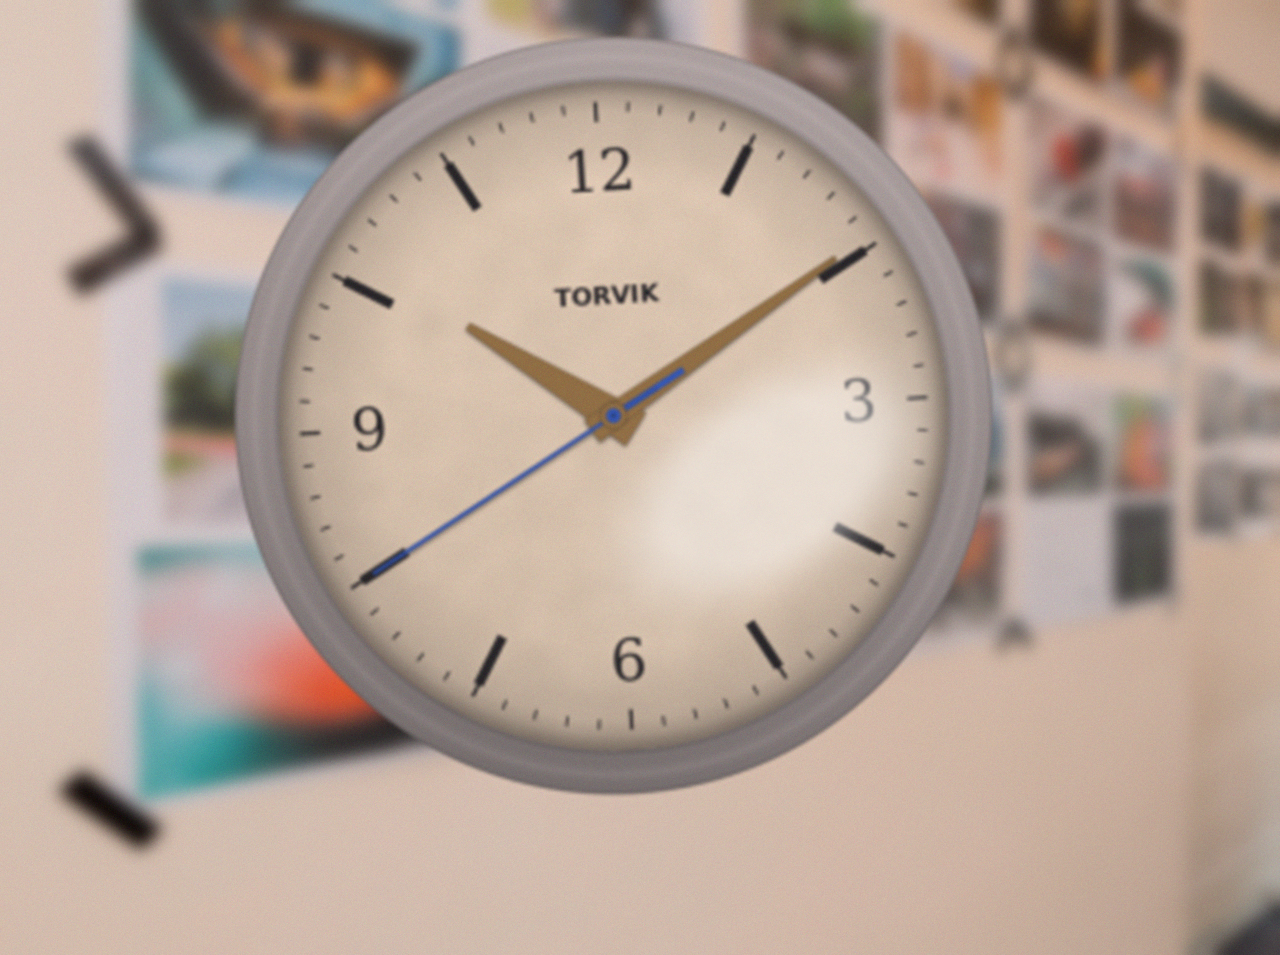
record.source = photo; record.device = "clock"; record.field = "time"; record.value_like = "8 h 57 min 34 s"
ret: 10 h 09 min 40 s
